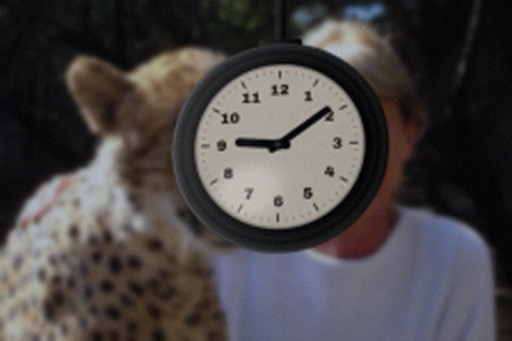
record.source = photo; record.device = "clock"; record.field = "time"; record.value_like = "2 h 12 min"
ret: 9 h 09 min
